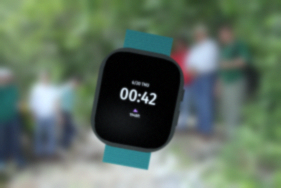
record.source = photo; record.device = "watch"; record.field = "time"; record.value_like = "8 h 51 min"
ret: 0 h 42 min
